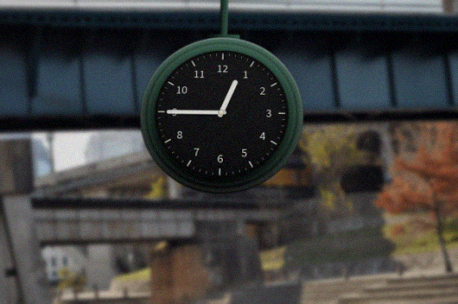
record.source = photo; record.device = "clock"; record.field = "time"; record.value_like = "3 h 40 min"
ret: 12 h 45 min
